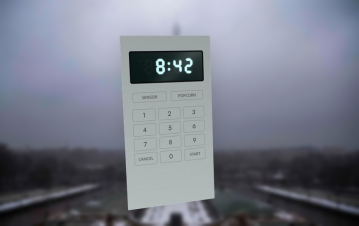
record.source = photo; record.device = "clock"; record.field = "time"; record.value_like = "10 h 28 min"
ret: 8 h 42 min
